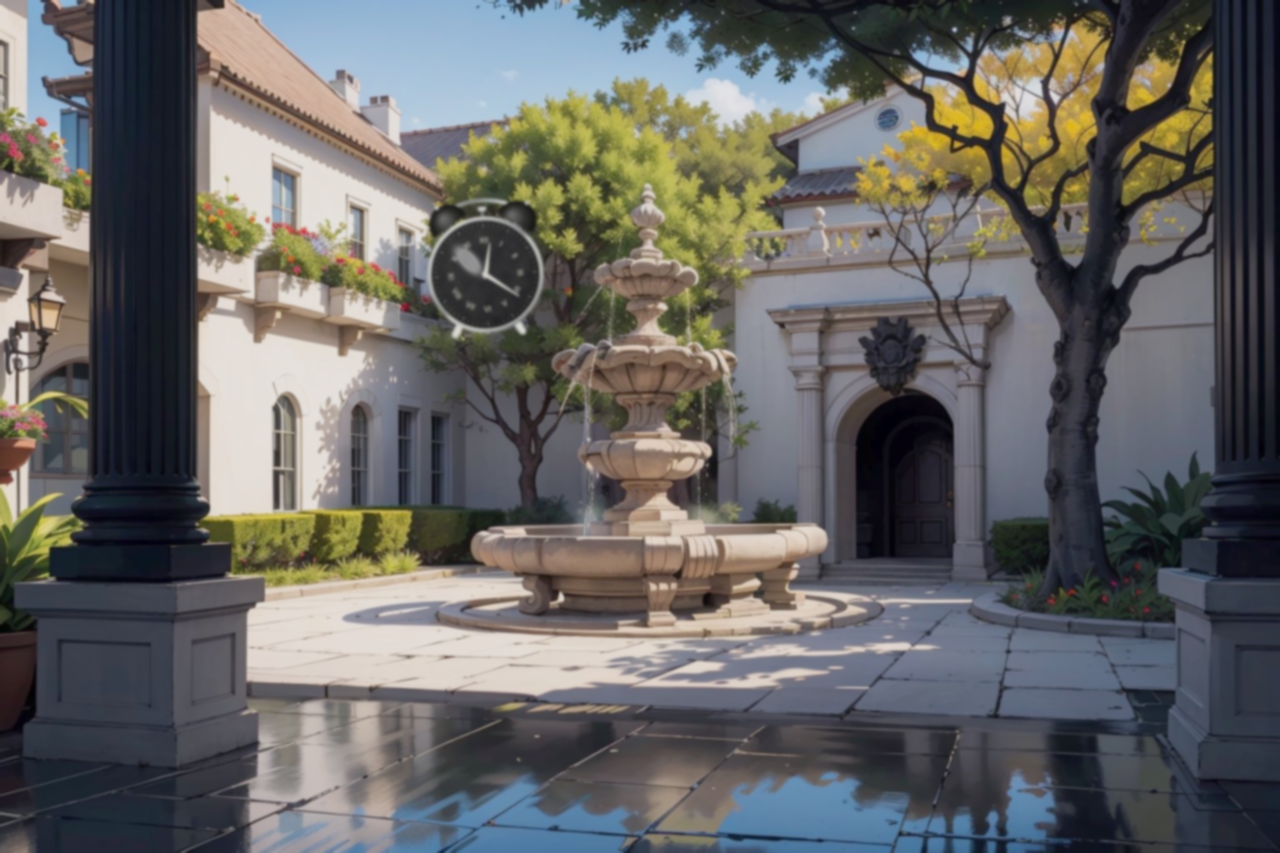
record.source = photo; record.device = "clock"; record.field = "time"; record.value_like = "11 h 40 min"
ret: 12 h 21 min
